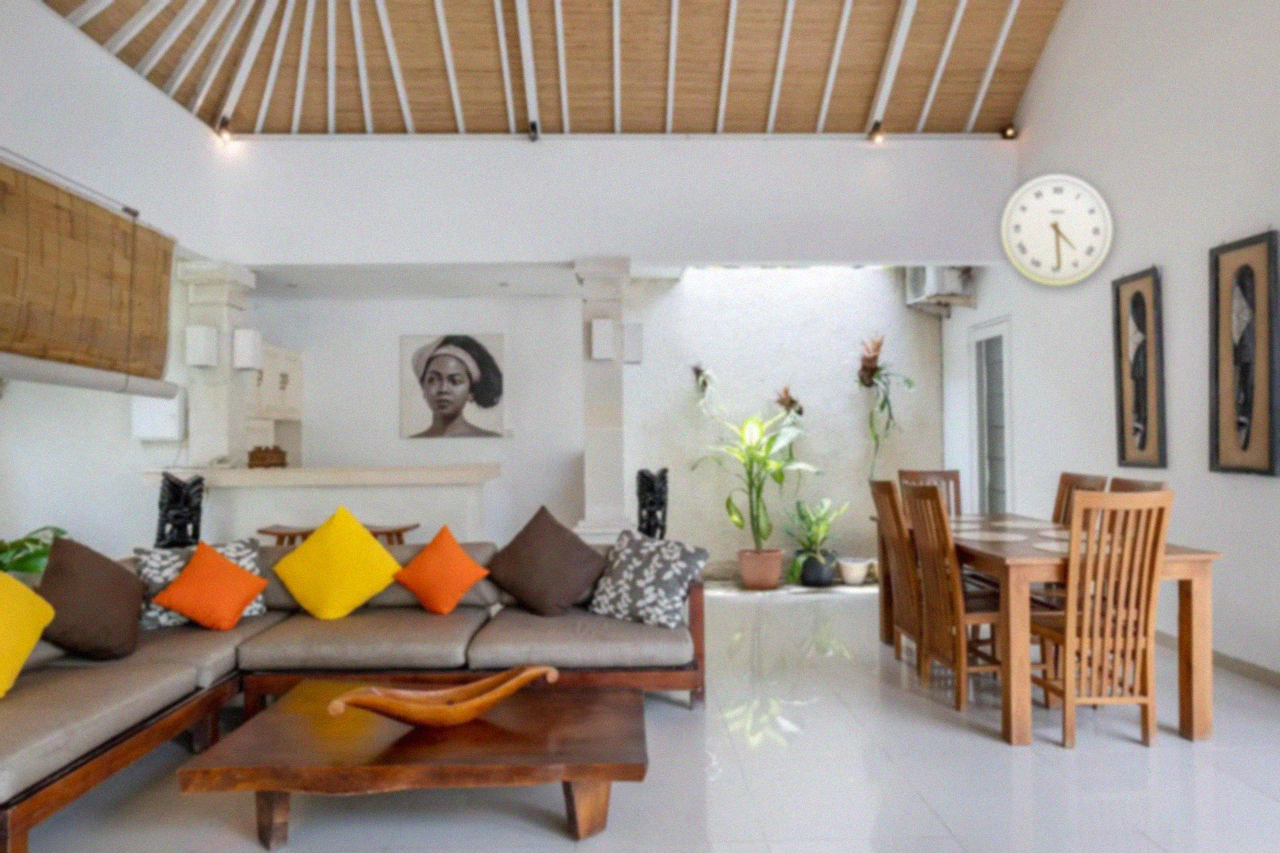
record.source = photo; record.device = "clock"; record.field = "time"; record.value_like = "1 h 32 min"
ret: 4 h 29 min
